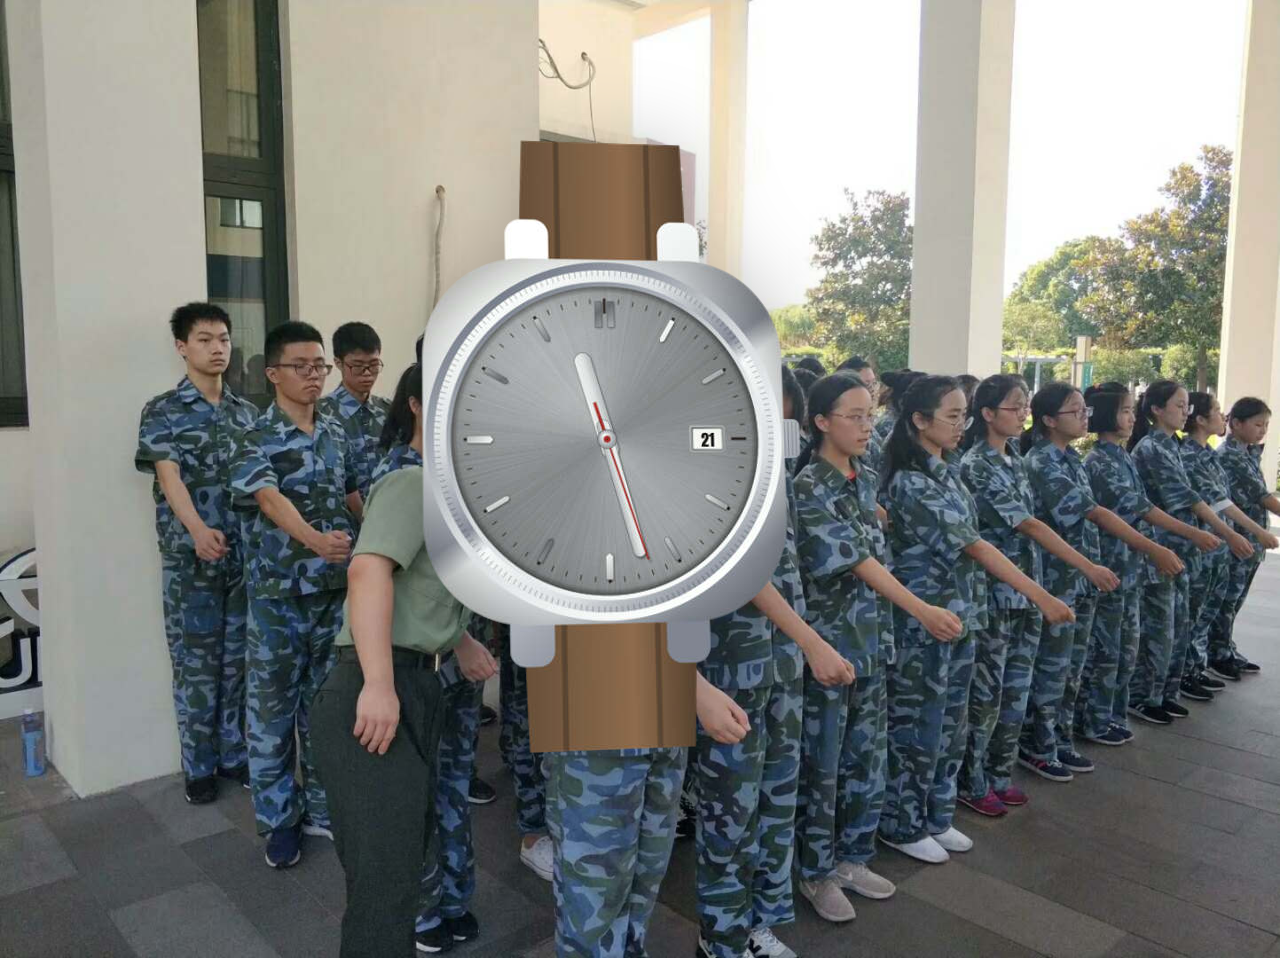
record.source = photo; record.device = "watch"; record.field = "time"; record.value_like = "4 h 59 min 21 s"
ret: 11 h 27 min 27 s
